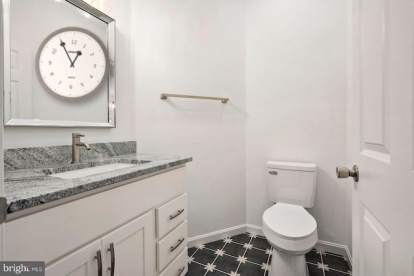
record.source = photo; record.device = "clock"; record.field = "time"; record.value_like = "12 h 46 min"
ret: 12 h 55 min
